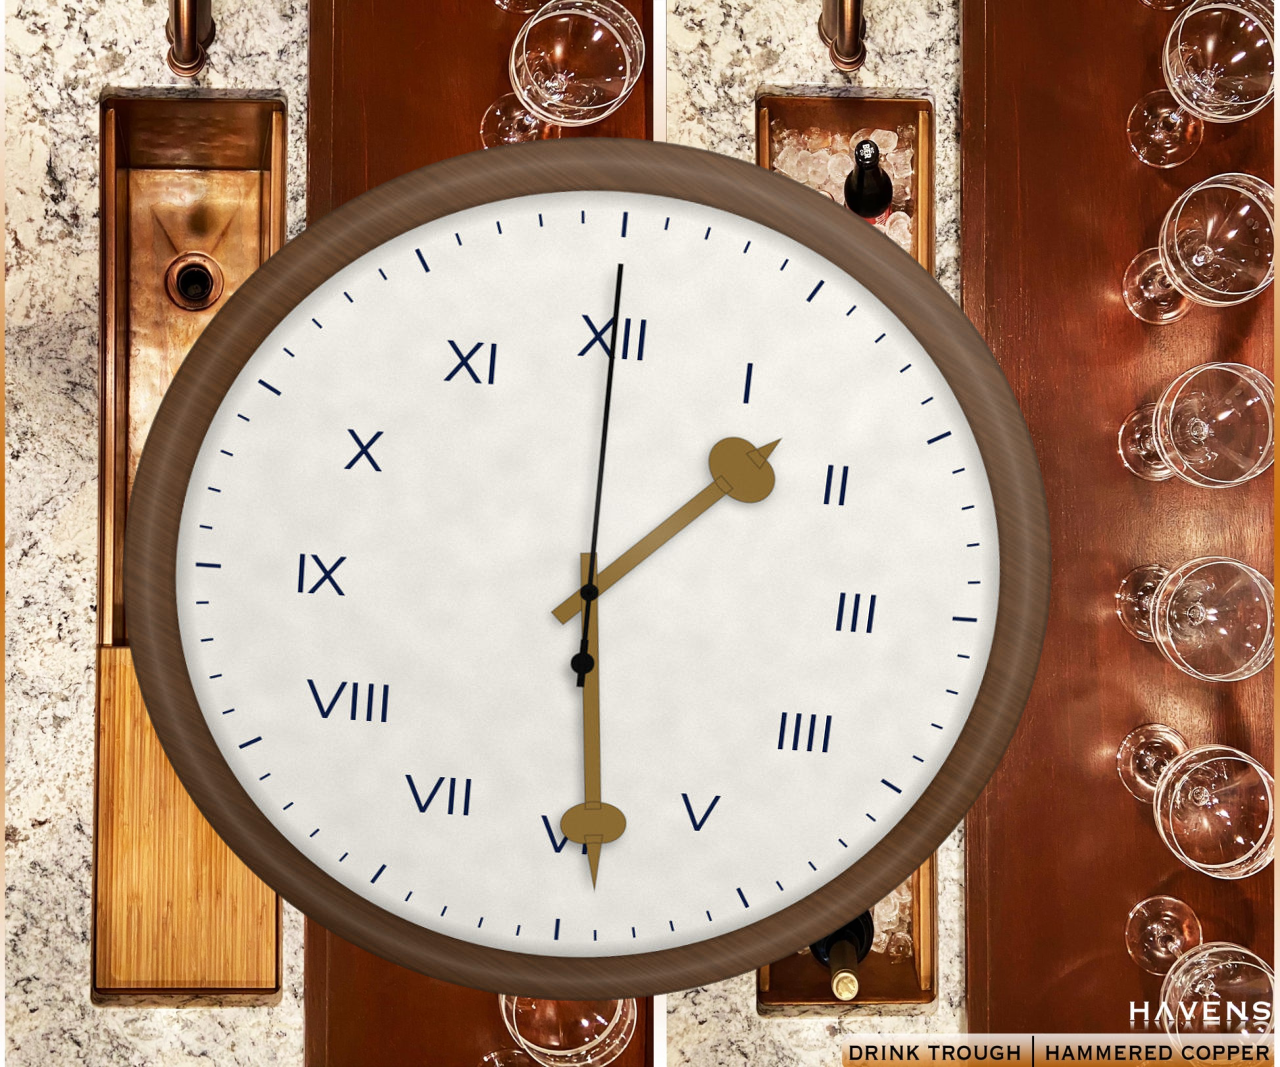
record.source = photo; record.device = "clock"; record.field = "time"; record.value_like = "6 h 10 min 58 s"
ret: 1 h 29 min 00 s
